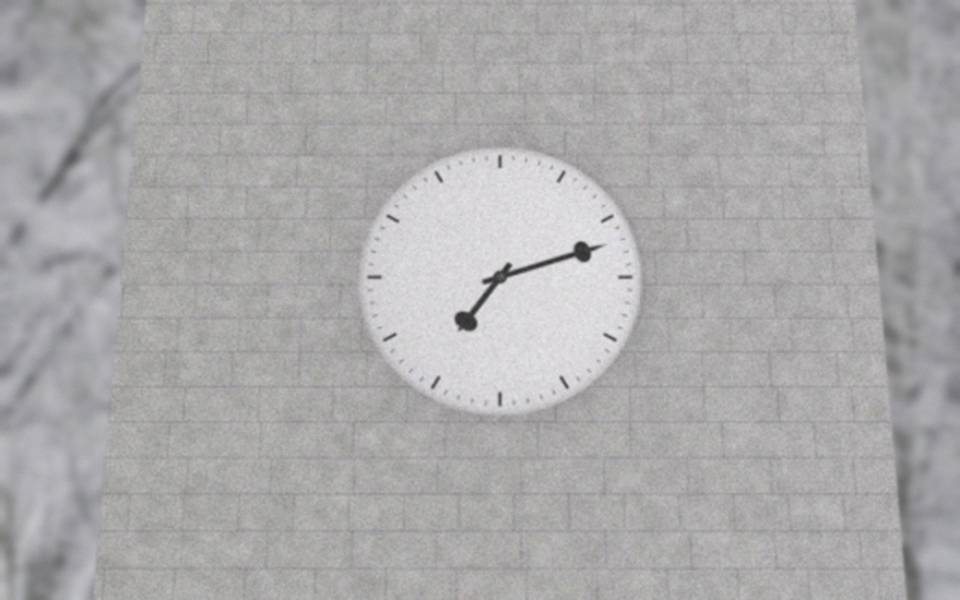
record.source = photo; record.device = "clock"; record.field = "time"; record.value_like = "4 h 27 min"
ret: 7 h 12 min
